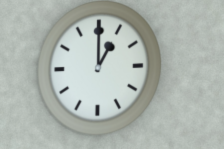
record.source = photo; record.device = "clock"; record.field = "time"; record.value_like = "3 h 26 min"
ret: 1 h 00 min
